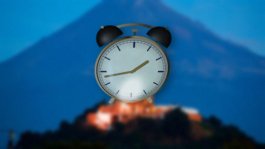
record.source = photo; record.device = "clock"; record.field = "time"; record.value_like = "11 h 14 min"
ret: 1 h 43 min
